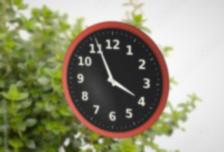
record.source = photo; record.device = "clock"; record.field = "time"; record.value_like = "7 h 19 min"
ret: 3 h 56 min
